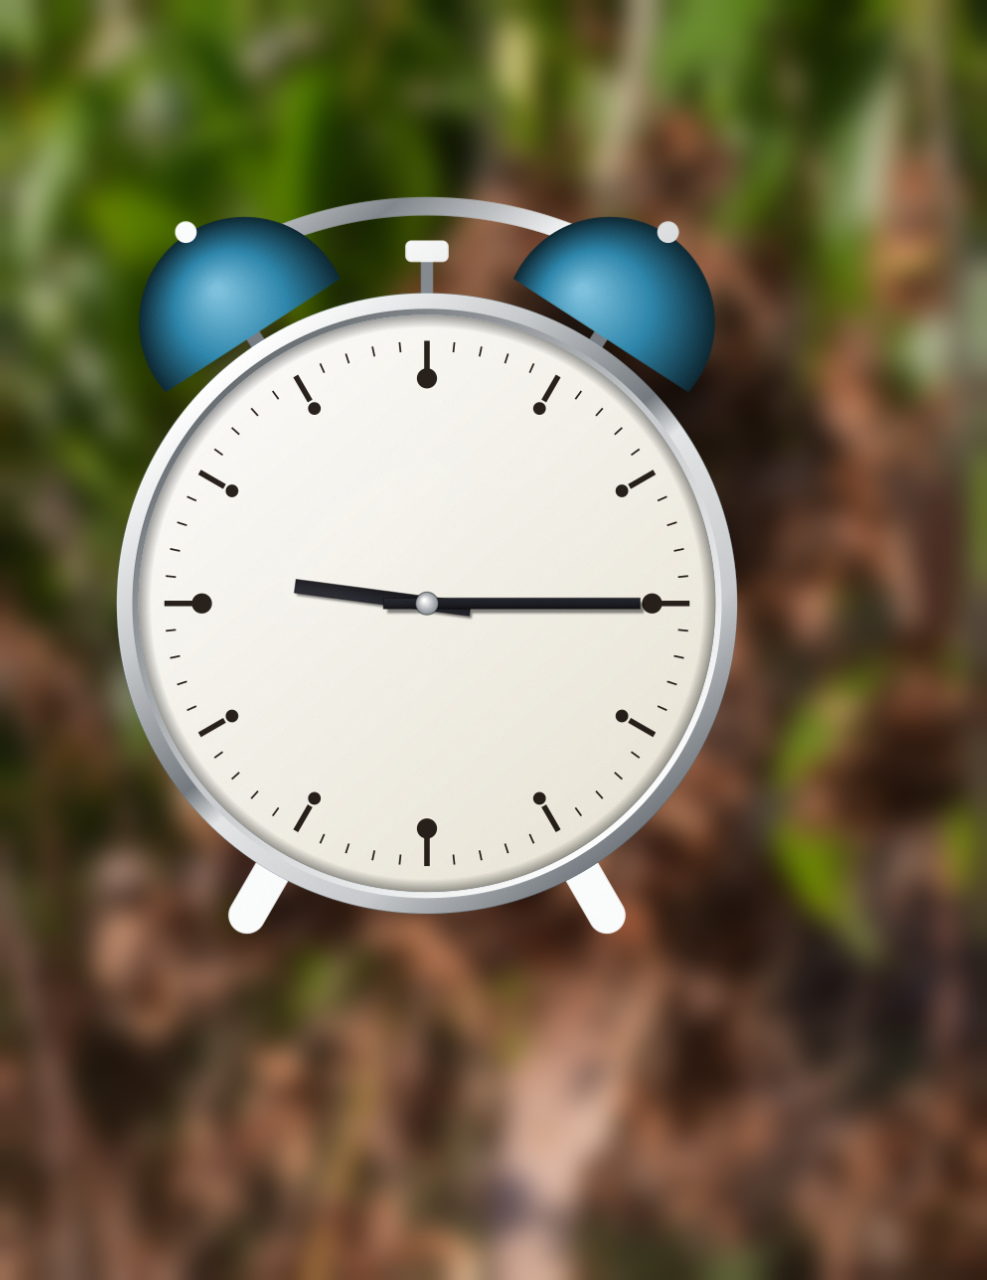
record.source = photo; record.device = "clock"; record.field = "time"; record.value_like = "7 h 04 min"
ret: 9 h 15 min
